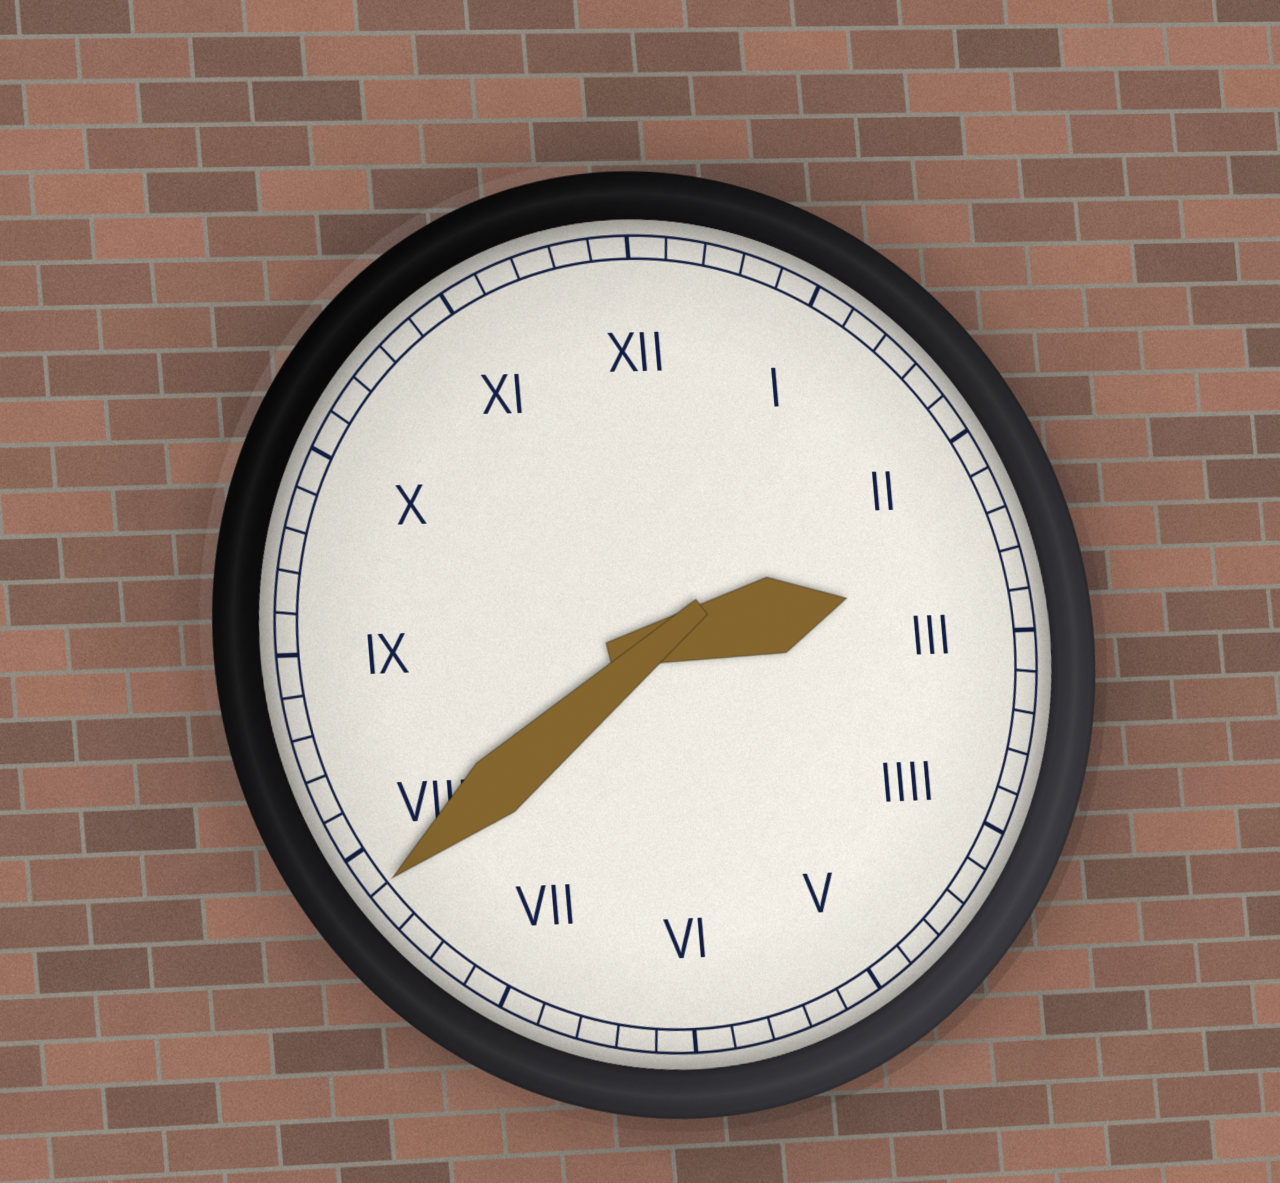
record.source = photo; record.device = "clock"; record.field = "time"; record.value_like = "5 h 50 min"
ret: 2 h 39 min
